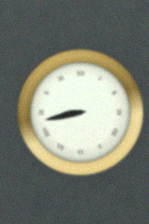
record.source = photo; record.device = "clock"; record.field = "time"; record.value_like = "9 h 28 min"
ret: 8 h 43 min
